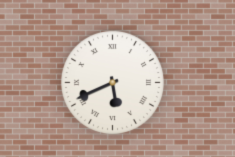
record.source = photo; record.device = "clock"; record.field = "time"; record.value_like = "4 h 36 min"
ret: 5 h 41 min
